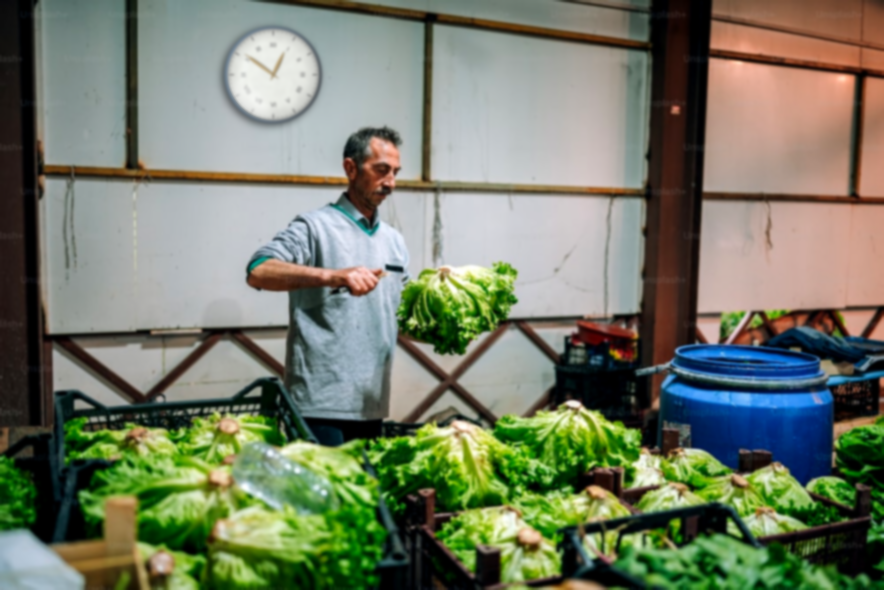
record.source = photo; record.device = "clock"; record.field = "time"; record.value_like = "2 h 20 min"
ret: 12 h 51 min
